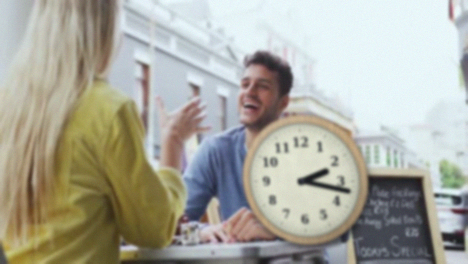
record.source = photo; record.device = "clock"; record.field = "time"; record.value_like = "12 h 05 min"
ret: 2 h 17 min
